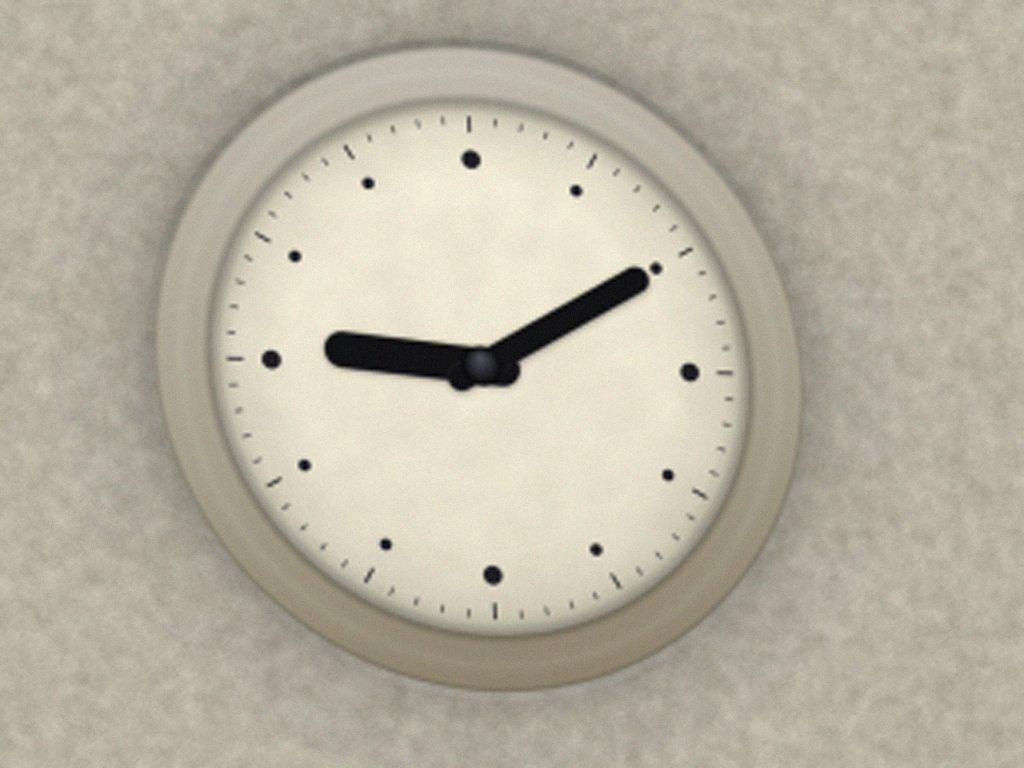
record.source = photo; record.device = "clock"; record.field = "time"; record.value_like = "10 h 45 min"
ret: 9 h 10 min
